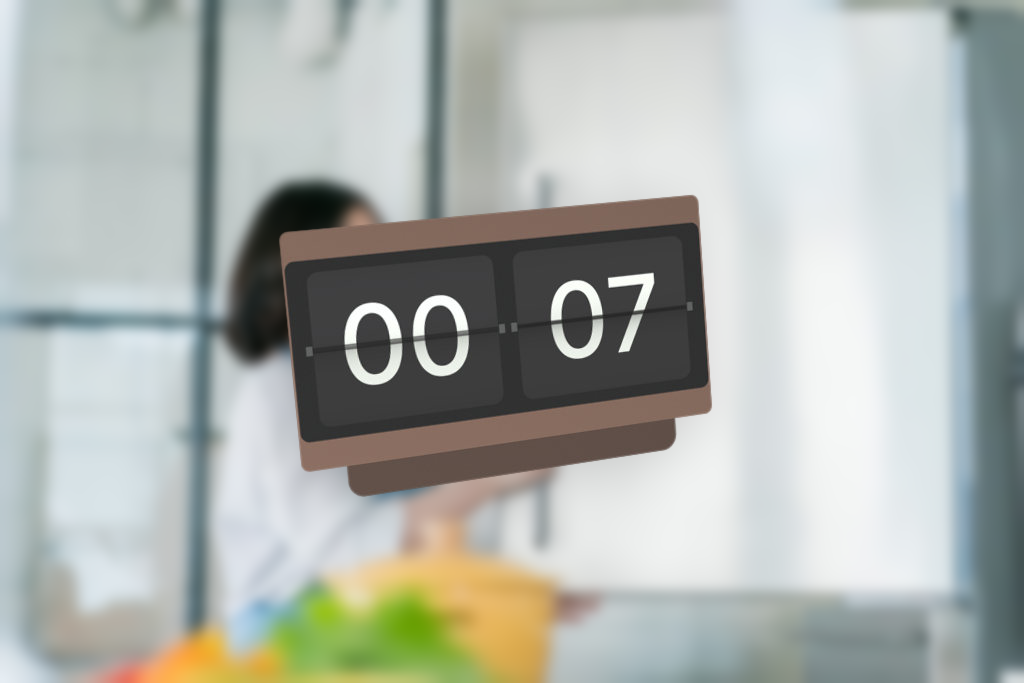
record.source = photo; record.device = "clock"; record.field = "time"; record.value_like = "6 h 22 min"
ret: 0 h 07 min
